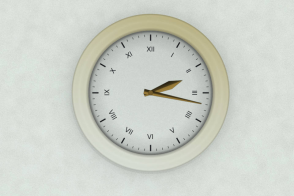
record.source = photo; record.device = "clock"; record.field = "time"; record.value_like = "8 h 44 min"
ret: 2 h 17 min
